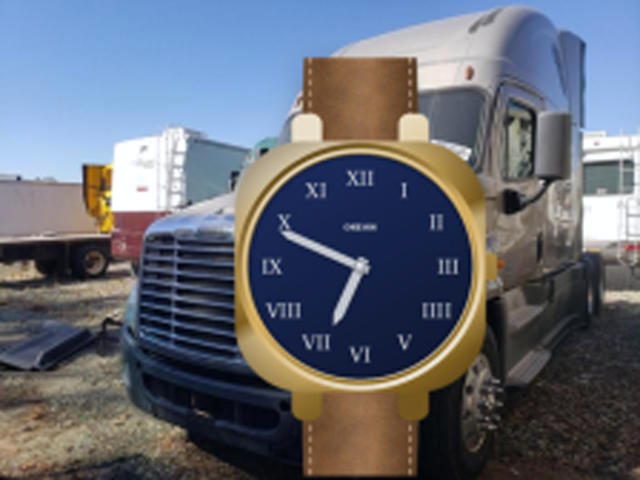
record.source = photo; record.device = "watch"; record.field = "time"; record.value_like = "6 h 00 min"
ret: 6 h 49 min
